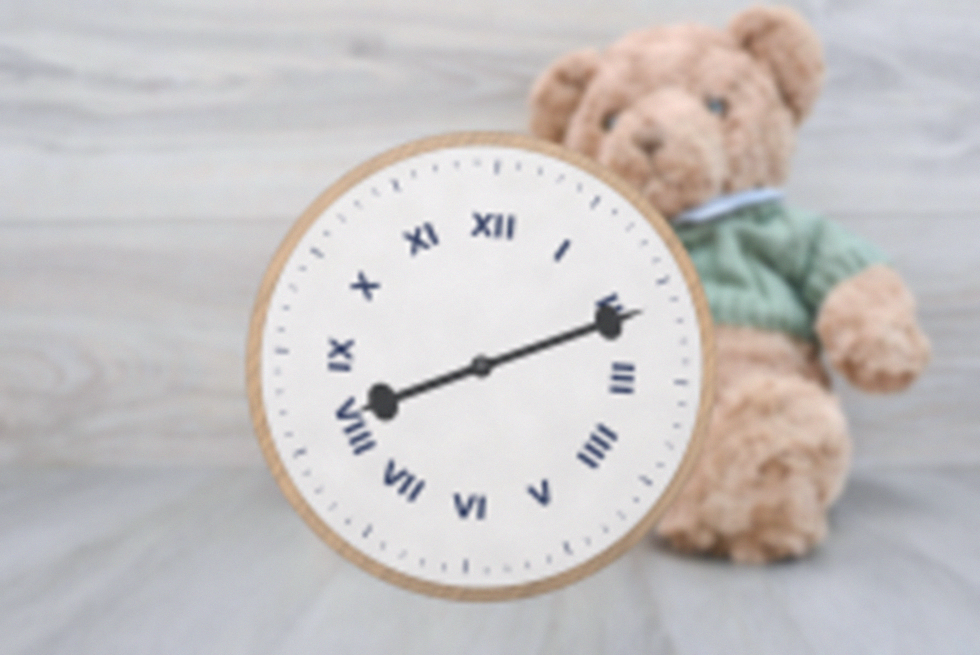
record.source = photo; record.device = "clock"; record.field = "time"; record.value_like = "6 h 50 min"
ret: 8 h 11 min
